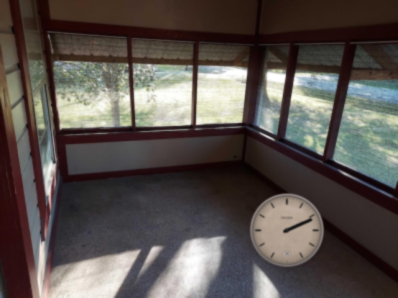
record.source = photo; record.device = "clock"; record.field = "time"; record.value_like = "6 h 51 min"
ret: 2 h 11 min
